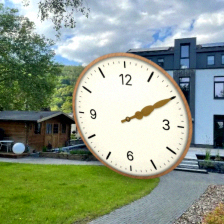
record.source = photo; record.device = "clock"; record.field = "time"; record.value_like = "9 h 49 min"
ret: 2 h 10 min
